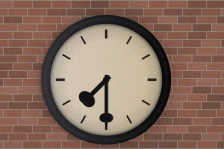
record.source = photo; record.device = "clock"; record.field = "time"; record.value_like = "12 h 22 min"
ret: 7 h 30 min
